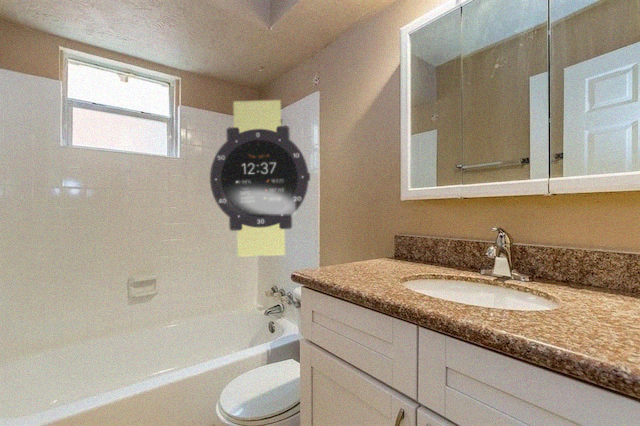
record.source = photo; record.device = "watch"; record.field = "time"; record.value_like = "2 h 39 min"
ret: 12 h 37 min
